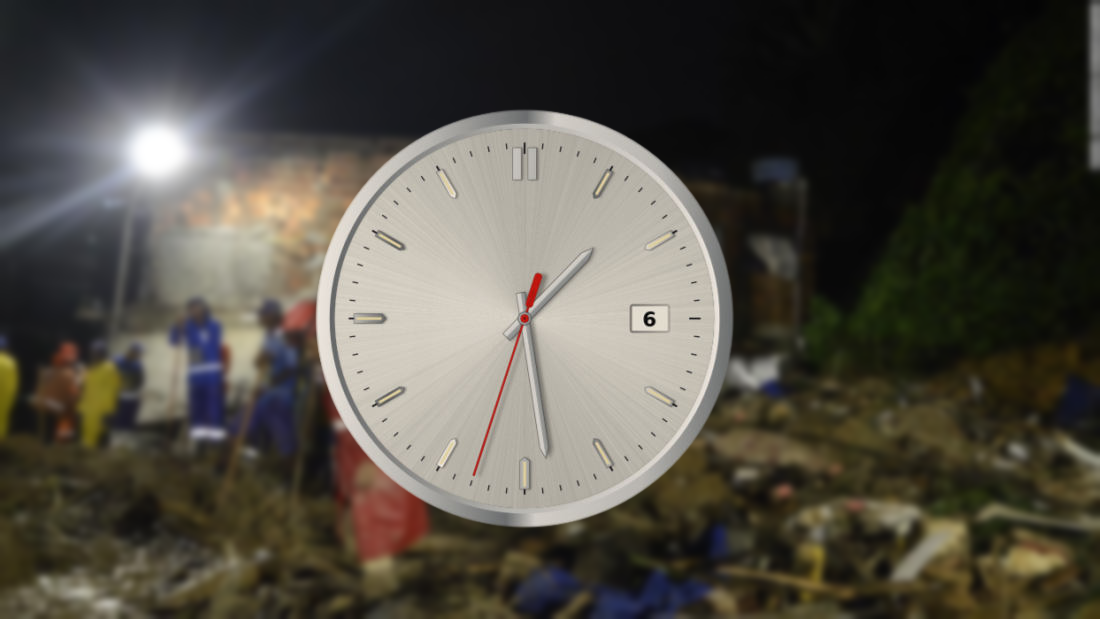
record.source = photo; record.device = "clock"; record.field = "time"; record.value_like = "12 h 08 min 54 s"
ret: 1 h 28 min 33 s
